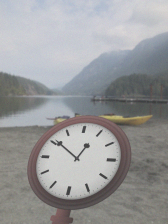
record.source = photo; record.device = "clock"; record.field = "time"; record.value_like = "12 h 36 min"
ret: 12 h 51 min
